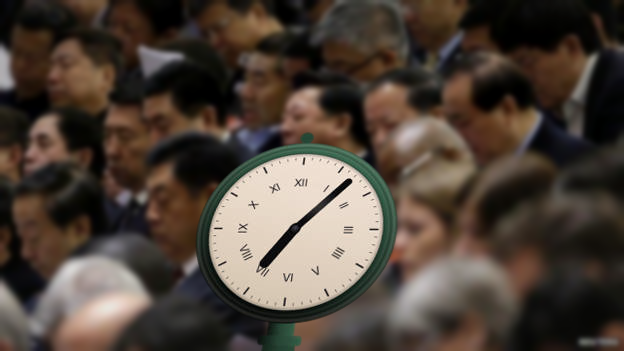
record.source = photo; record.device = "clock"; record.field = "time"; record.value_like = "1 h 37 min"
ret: 7 h 07 min
